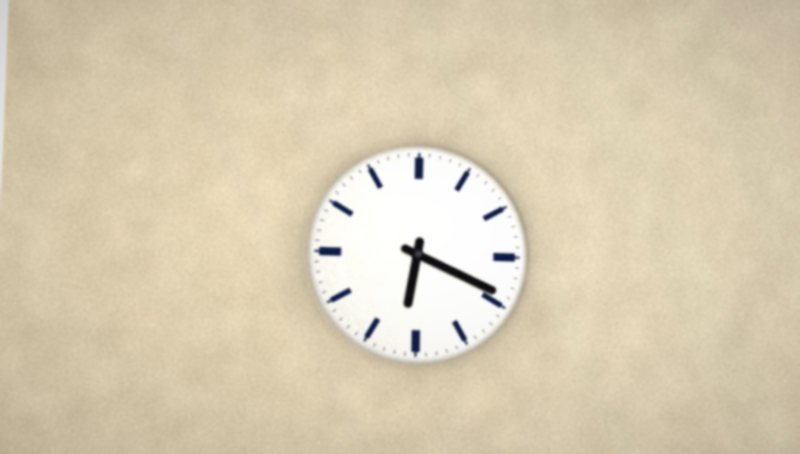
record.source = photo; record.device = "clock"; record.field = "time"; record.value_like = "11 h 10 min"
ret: 6 h 19 min
